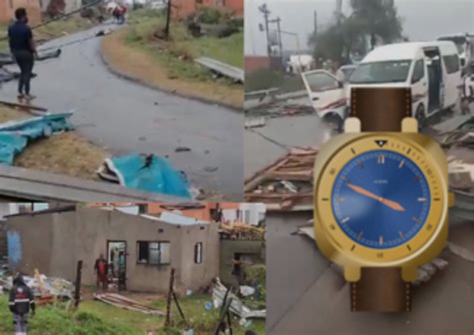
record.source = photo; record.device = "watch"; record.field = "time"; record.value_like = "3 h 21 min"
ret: 3 h 49 min
